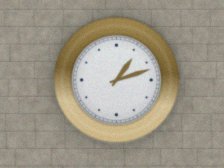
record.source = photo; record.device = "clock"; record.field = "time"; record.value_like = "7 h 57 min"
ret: 1 h 12 min
